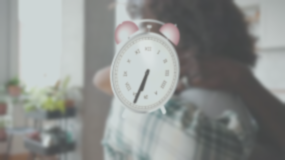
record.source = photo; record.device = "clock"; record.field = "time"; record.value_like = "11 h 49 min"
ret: 6 h 34 min
